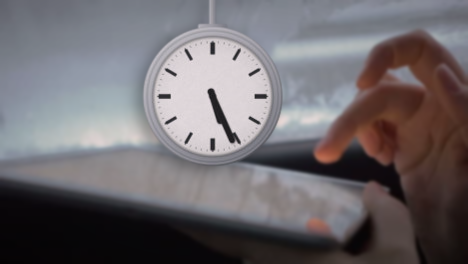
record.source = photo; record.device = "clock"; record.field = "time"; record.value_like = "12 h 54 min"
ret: 5 h 26 min
